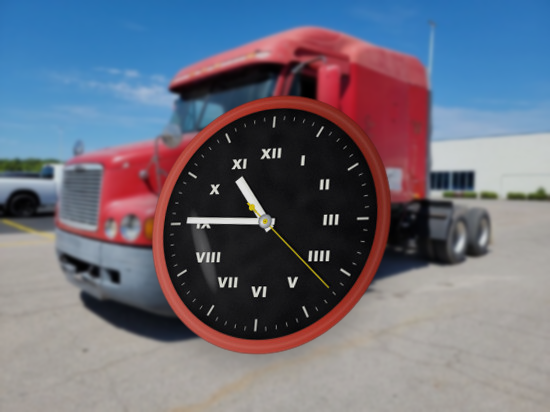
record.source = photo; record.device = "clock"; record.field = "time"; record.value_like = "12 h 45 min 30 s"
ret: 10 h 45 min 22 s
